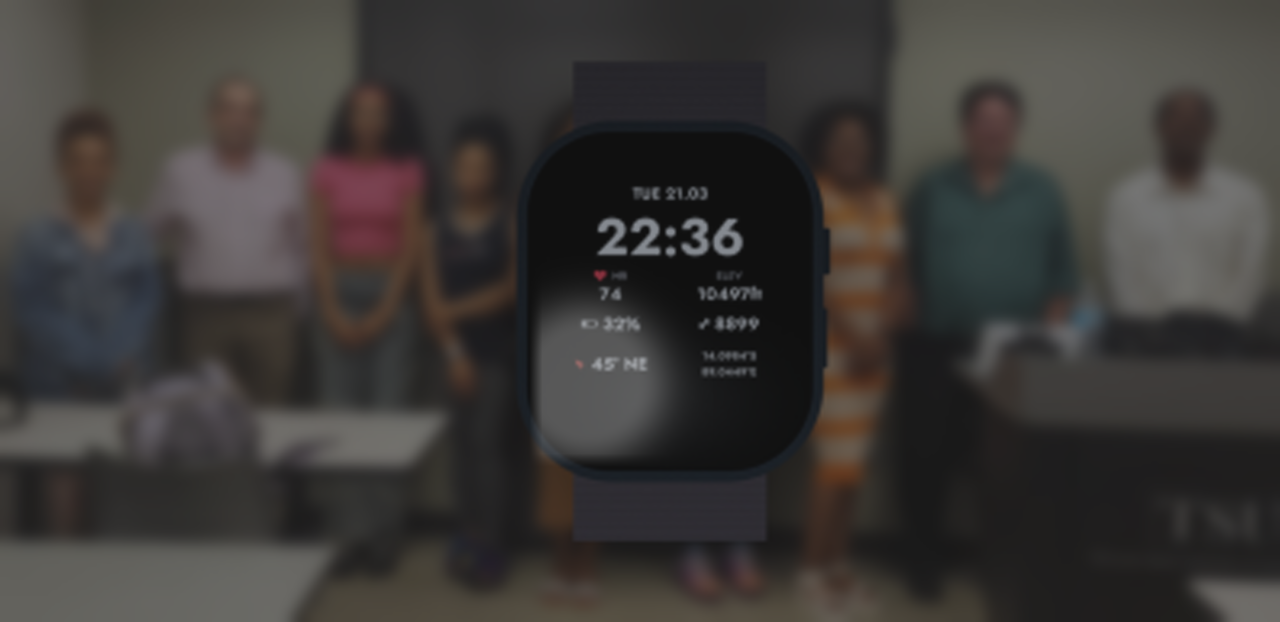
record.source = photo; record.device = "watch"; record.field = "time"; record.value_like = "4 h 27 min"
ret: 22 h 36 min
